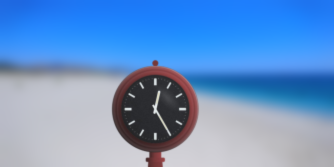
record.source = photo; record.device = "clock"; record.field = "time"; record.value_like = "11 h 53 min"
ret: 12 h 25 min
